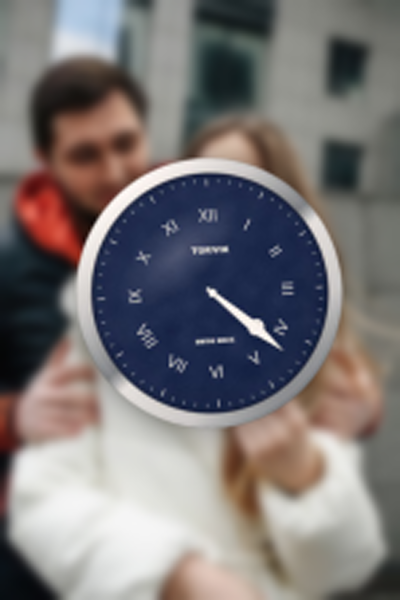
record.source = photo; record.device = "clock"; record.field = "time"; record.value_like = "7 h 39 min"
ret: 4 h 22 min
